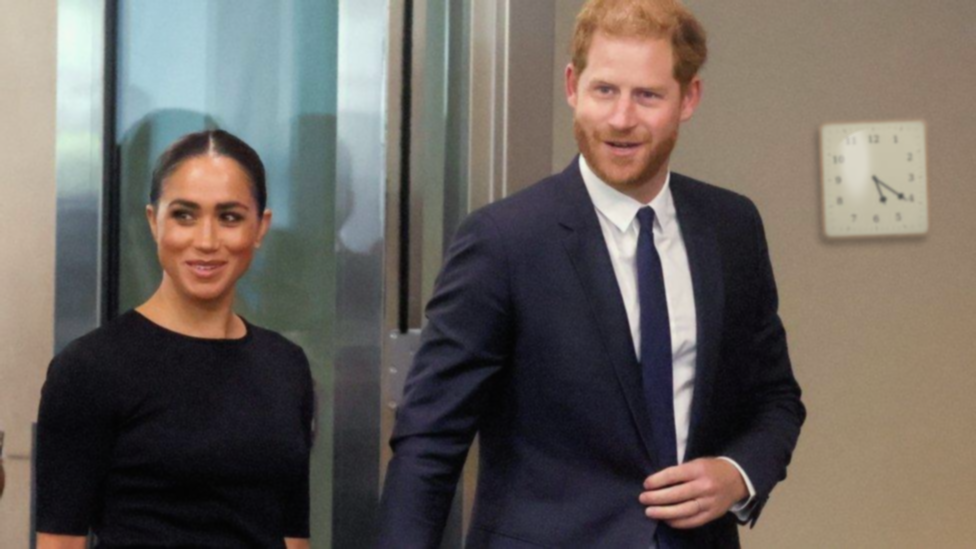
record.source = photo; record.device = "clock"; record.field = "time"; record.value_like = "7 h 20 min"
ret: 5 h 21 min
